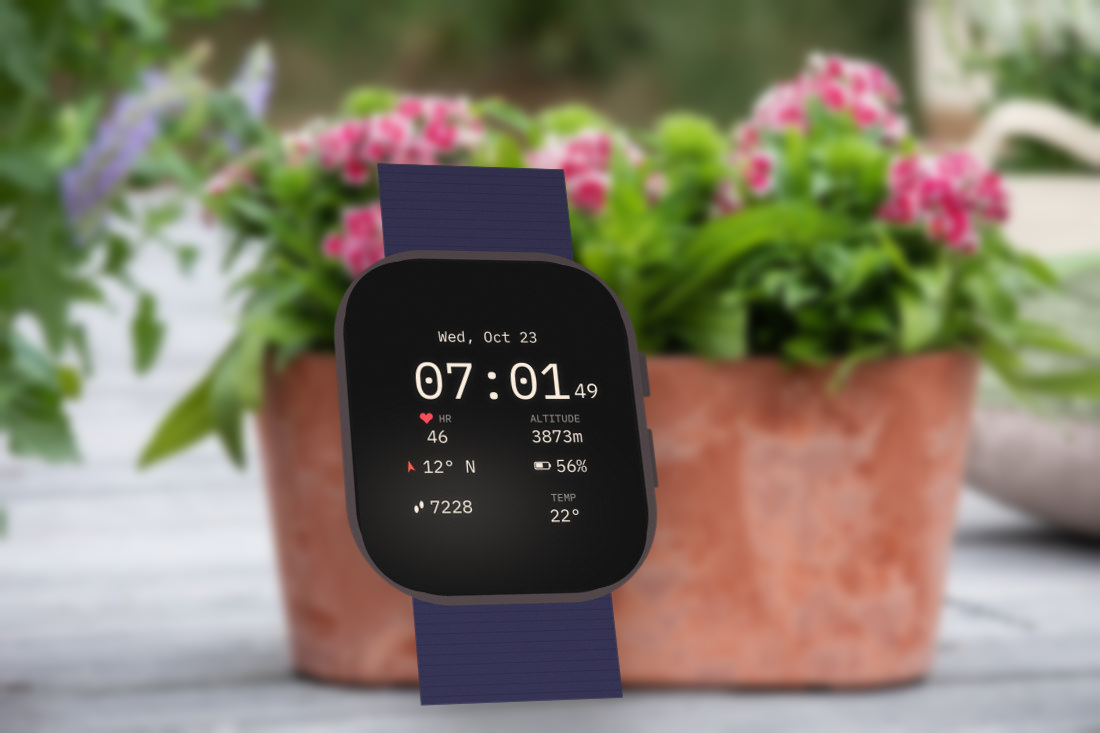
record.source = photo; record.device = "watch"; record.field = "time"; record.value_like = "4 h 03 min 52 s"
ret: 7 h 01 min 49 s
